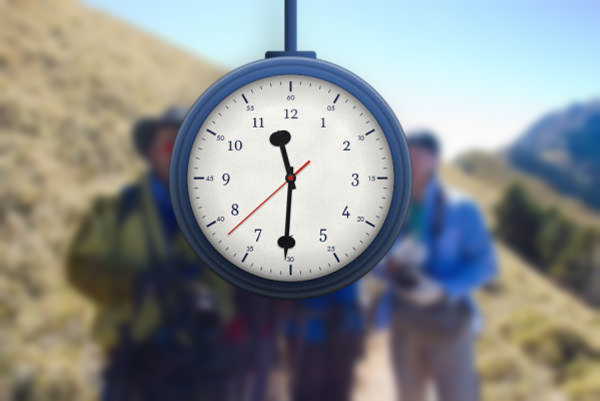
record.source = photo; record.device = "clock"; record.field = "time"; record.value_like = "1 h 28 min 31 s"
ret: 11 h 30 min 38 s
